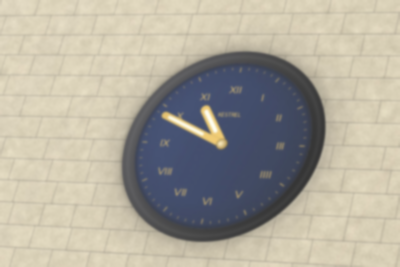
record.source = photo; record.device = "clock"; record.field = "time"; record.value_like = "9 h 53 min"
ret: 10 h 49 min
